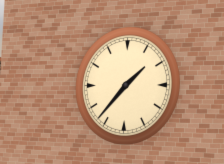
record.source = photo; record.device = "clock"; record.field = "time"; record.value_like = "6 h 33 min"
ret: 1 h 37 min
